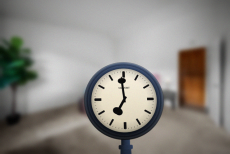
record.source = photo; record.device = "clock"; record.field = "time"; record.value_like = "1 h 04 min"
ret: 6 h 59 min
